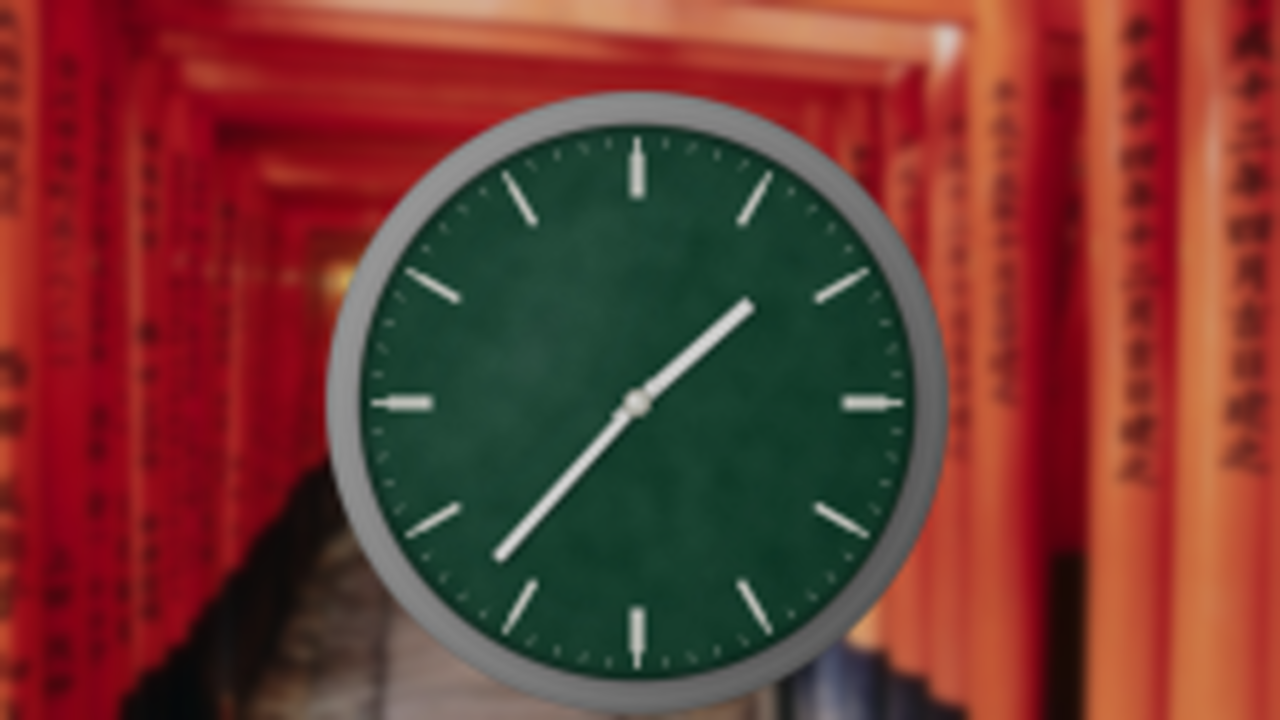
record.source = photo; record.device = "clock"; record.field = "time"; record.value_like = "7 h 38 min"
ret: 1 h 37 min
